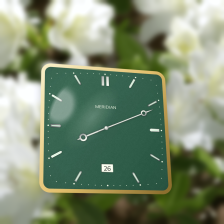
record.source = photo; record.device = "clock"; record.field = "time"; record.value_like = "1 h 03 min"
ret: 8 h 11 min
